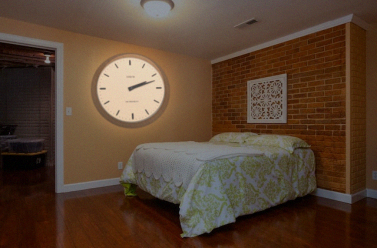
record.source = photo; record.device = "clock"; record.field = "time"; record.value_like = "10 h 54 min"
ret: 2 h 12 min
